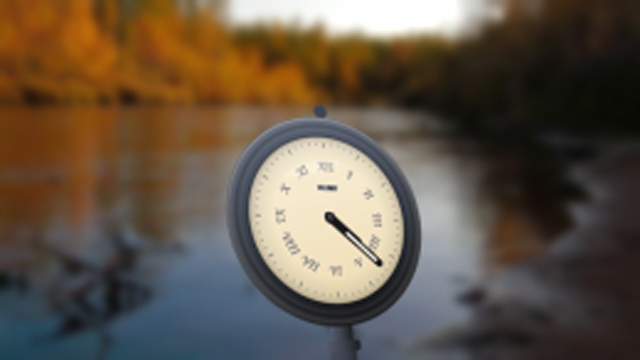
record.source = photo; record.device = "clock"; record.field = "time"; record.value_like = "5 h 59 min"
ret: 4 h 22 min
